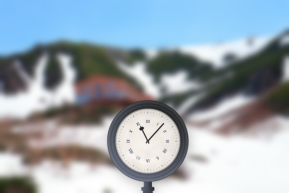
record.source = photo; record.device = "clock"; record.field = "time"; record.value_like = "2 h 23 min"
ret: 11 h 07 min
